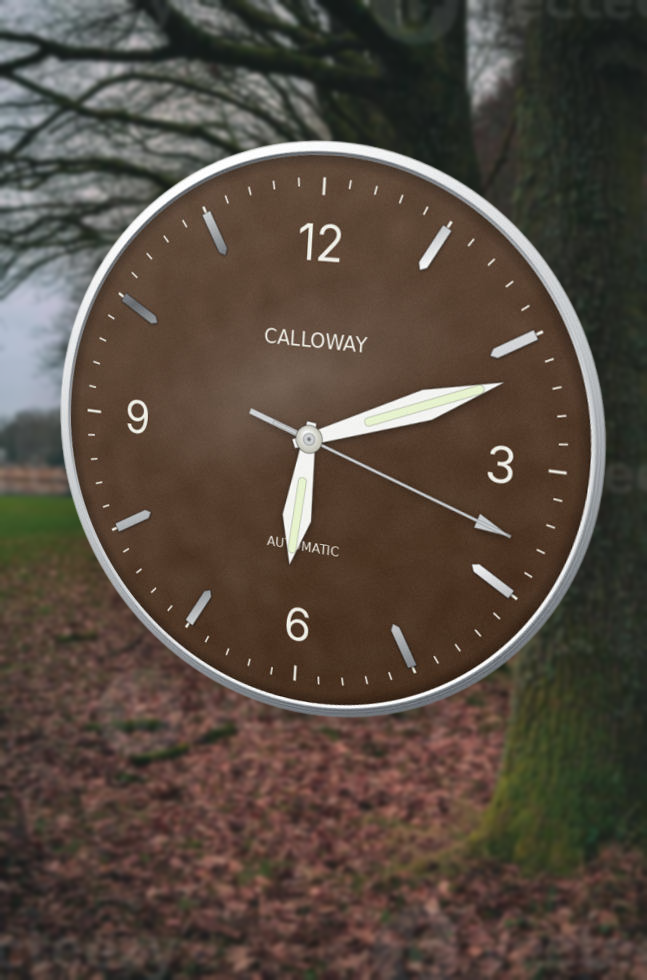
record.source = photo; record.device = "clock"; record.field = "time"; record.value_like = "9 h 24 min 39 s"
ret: 6 h 11 min 18 s
